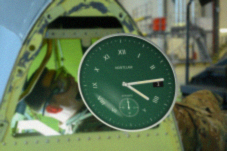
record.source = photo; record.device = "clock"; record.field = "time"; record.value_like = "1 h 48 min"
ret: 4 h 14 min
